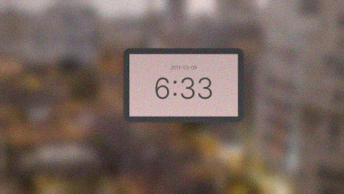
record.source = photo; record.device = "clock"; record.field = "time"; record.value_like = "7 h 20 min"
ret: 6 h 33 min
